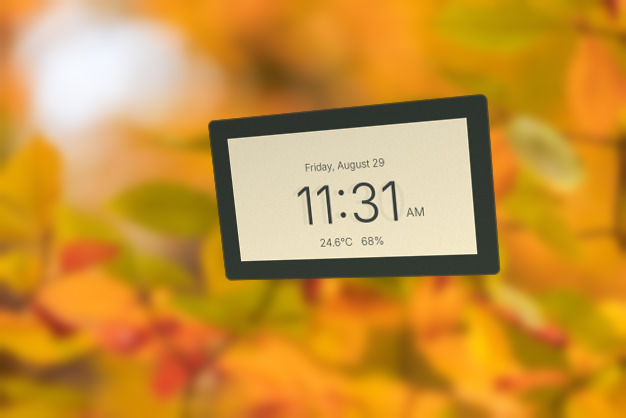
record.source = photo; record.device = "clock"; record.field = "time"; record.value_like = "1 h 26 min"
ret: 11 h 31 min
